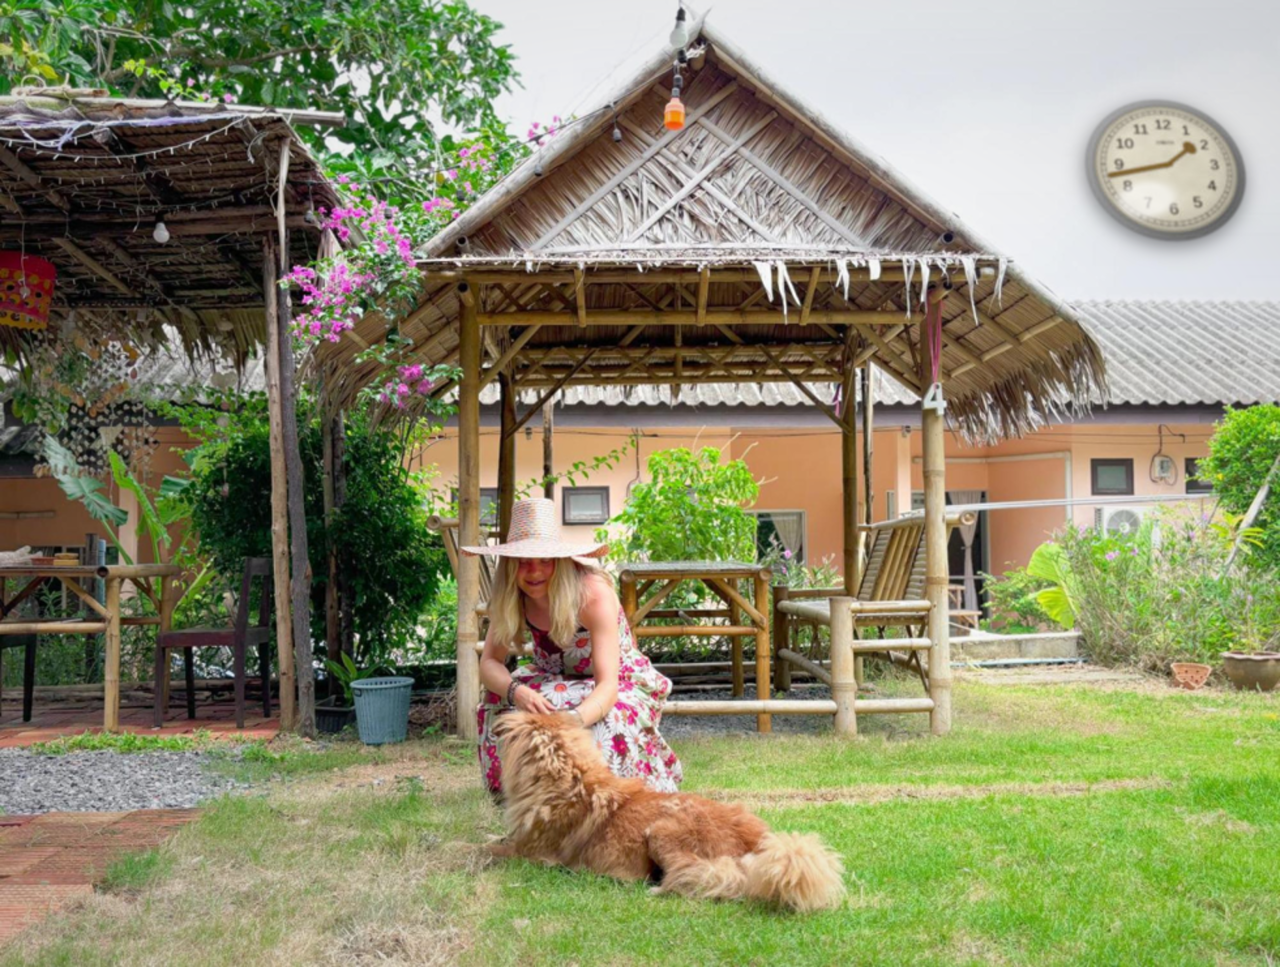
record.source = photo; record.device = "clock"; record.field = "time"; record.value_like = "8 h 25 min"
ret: 1 h 43 min
